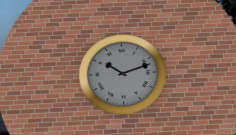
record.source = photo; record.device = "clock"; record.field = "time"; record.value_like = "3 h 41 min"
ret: 10 h 12 min
